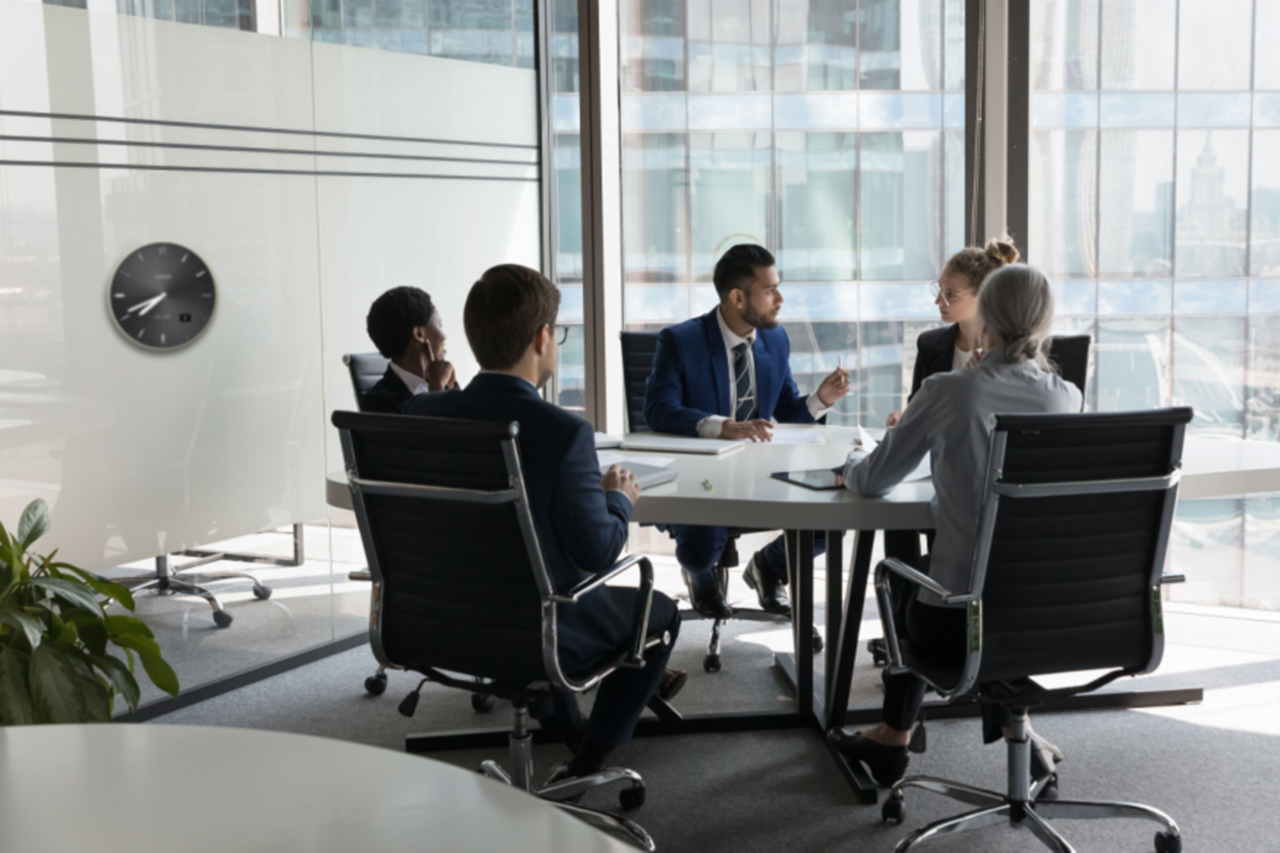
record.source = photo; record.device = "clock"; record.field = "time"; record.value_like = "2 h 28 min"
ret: 7 h 41 min
